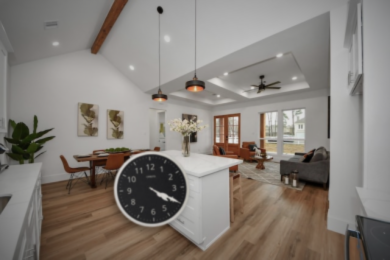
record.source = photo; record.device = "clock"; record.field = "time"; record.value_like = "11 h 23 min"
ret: 4 h 20 min
